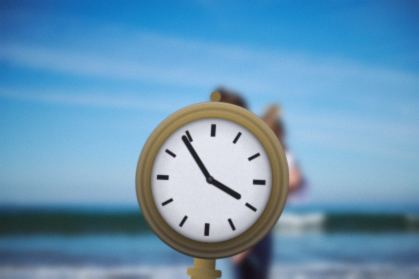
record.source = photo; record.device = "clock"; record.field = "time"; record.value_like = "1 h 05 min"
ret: 3 h 54 min
